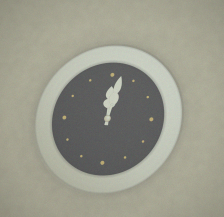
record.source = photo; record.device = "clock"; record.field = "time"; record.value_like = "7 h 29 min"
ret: 12 h 02 min
